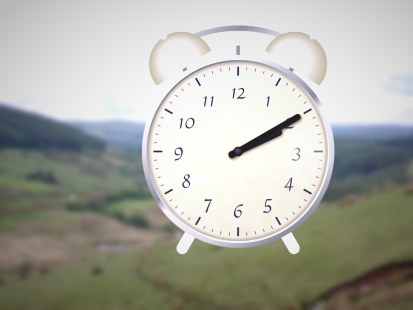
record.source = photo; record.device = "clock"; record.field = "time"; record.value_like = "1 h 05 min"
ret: 2 h 10 min
